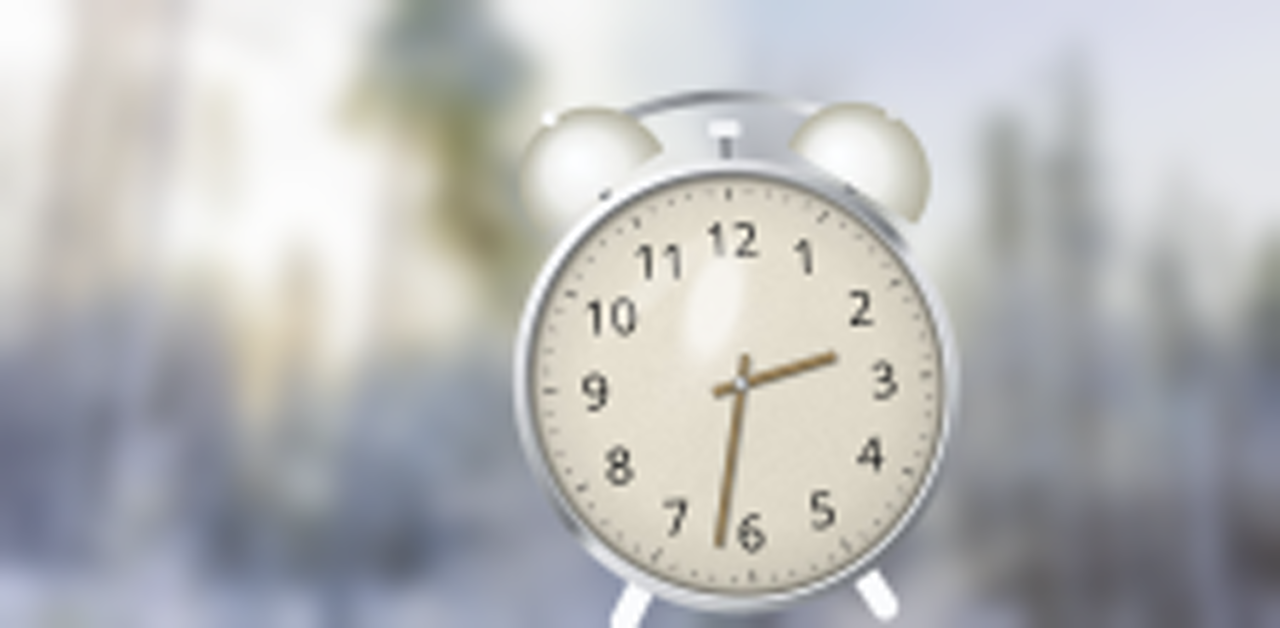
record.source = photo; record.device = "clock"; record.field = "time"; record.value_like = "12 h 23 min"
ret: 2 h 32 min
